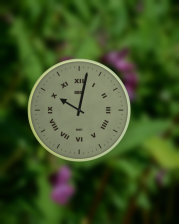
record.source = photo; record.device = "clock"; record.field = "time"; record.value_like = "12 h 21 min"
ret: 10 h 02 min
